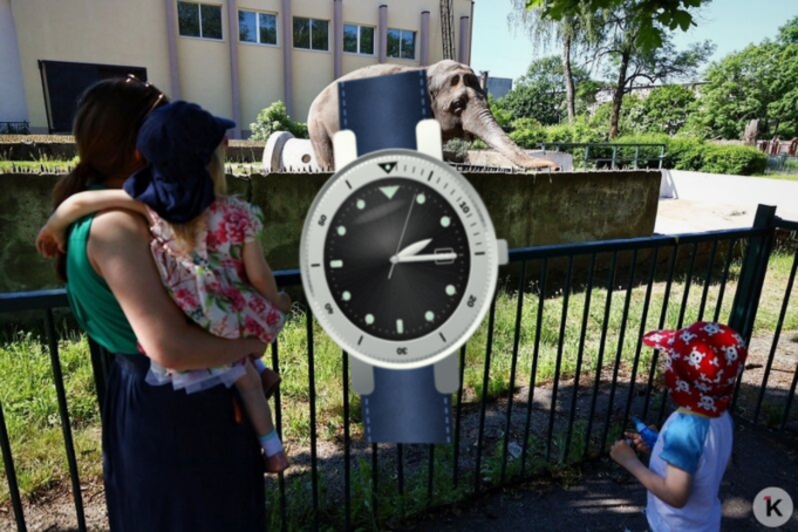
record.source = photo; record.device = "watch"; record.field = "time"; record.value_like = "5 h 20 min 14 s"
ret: 2 h 15 min 04 s
